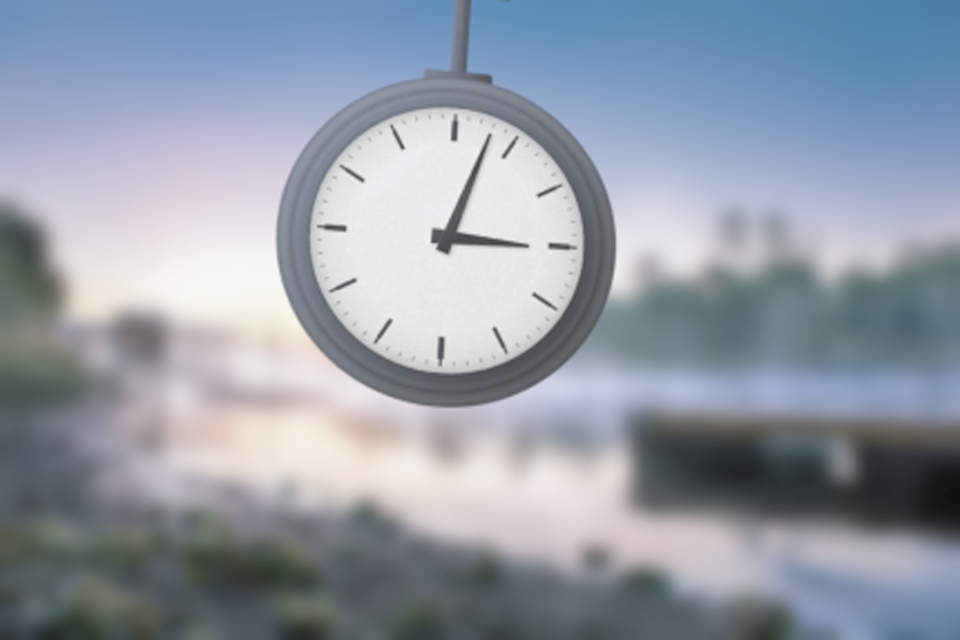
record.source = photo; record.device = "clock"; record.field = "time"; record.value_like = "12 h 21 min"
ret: 3 h 03 min
